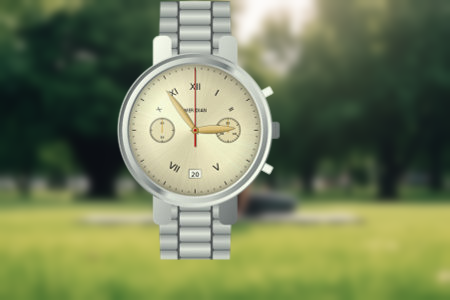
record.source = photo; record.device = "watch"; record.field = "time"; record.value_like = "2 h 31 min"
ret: 2 h 54 min
